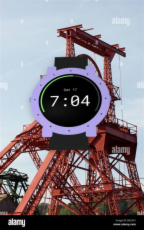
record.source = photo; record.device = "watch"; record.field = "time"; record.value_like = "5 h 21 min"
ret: 7 h 04 min
